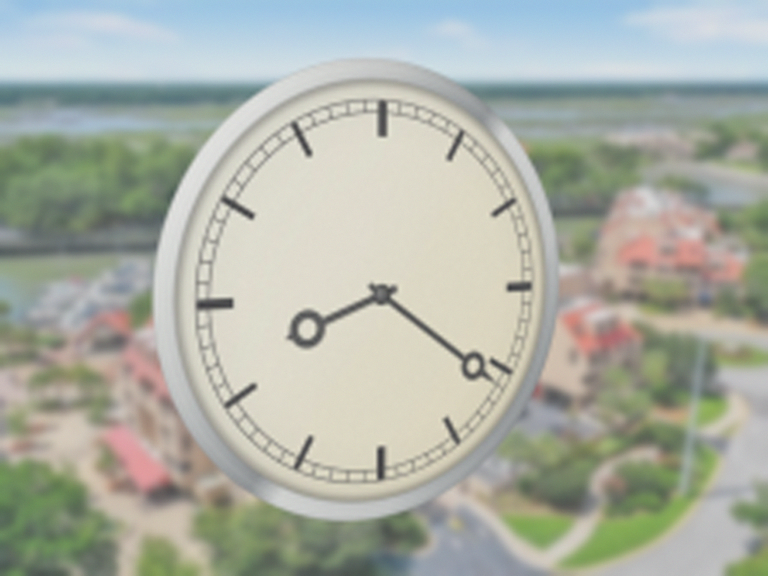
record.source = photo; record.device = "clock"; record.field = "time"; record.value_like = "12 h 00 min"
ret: 8 h 21 min
